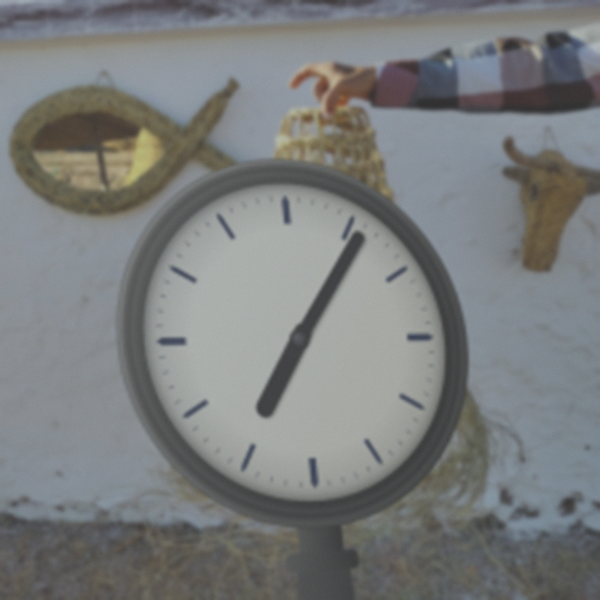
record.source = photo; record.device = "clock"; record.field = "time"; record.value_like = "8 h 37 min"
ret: 7 h 06 min
